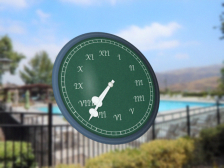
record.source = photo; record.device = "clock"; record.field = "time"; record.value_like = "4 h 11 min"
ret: 7 h 37 min
